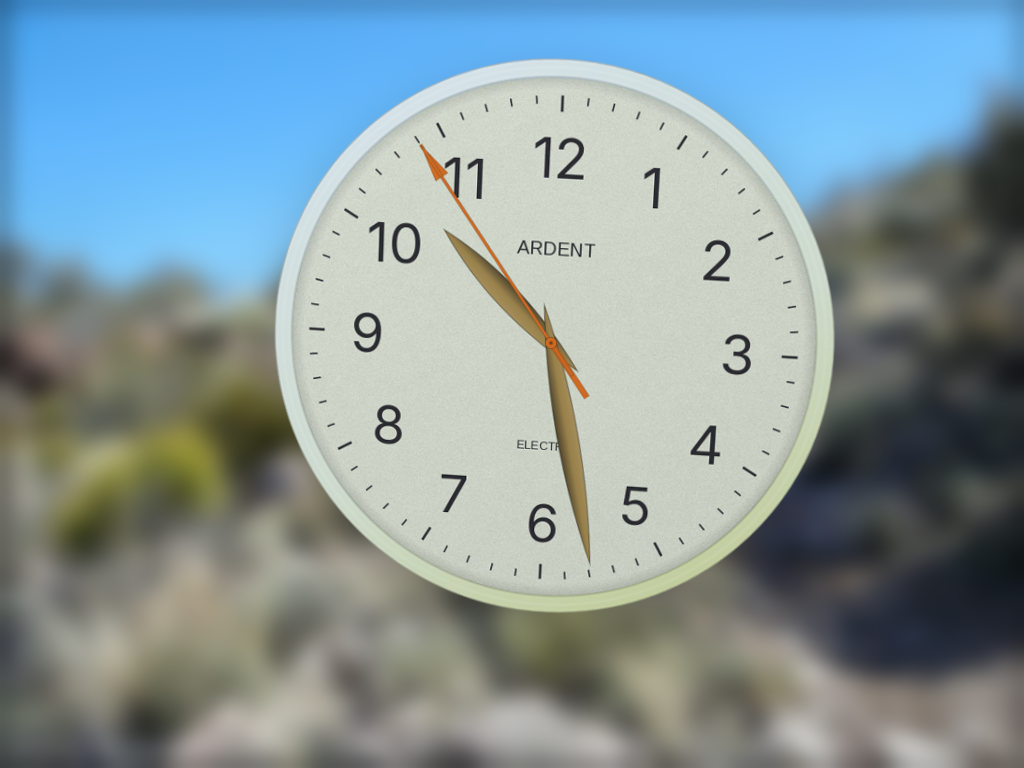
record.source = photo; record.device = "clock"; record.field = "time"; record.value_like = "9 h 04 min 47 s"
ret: 10 h 27 min 54 s
